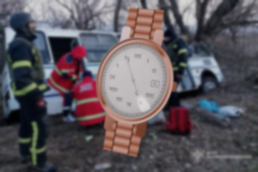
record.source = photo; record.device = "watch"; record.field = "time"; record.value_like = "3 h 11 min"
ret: 4 h 55 min
